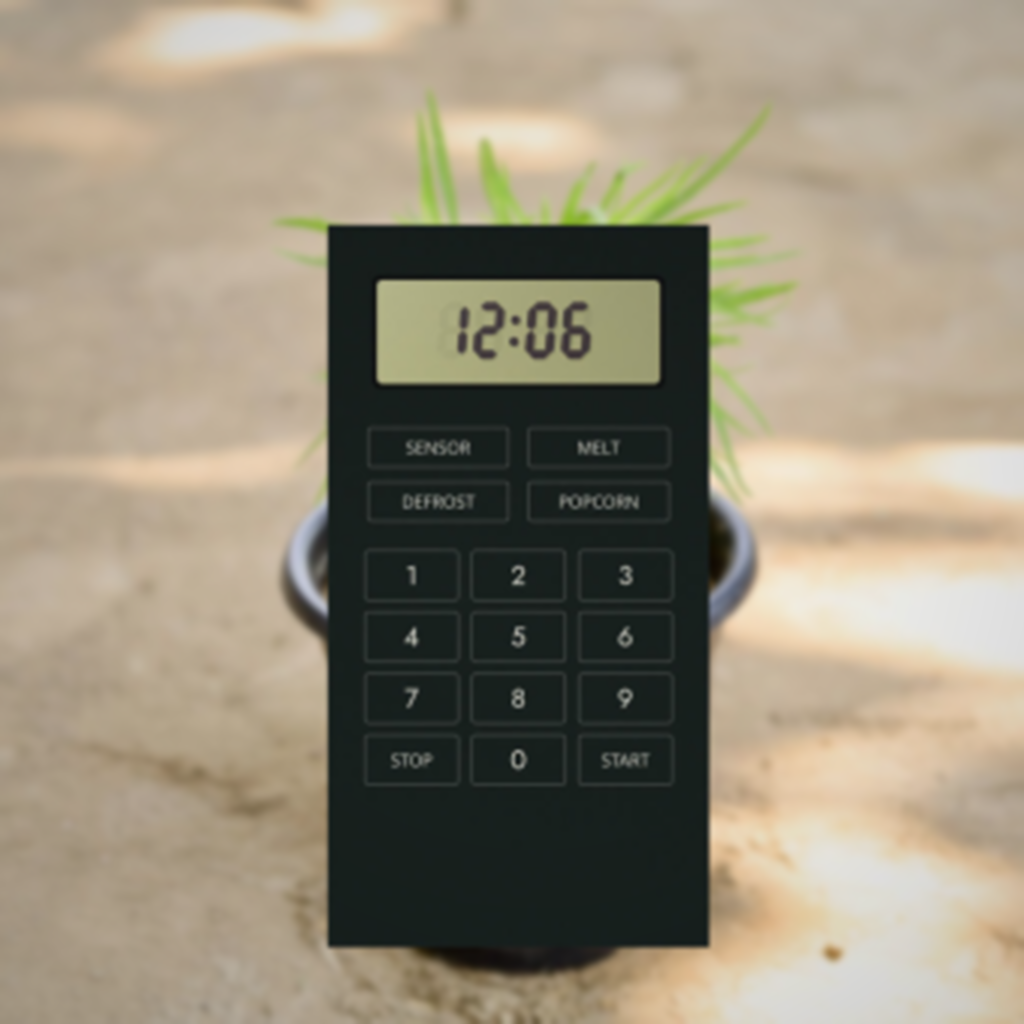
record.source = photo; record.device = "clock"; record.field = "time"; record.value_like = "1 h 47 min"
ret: 12 h 06 min
